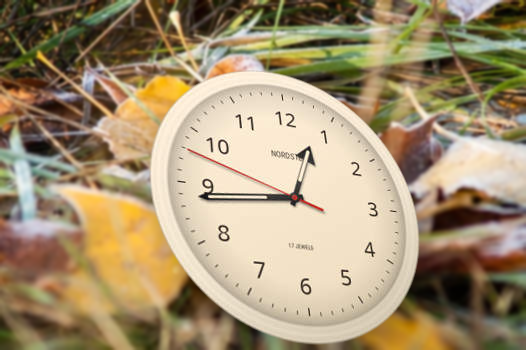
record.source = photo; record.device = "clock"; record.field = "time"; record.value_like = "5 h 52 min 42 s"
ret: 12 h 43 min 48 s
